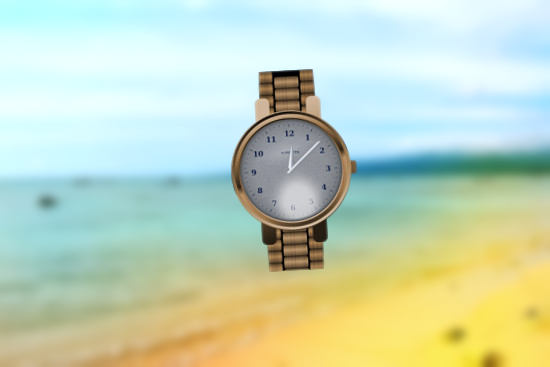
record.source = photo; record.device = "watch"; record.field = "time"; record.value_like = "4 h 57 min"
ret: 12 h 08 min
